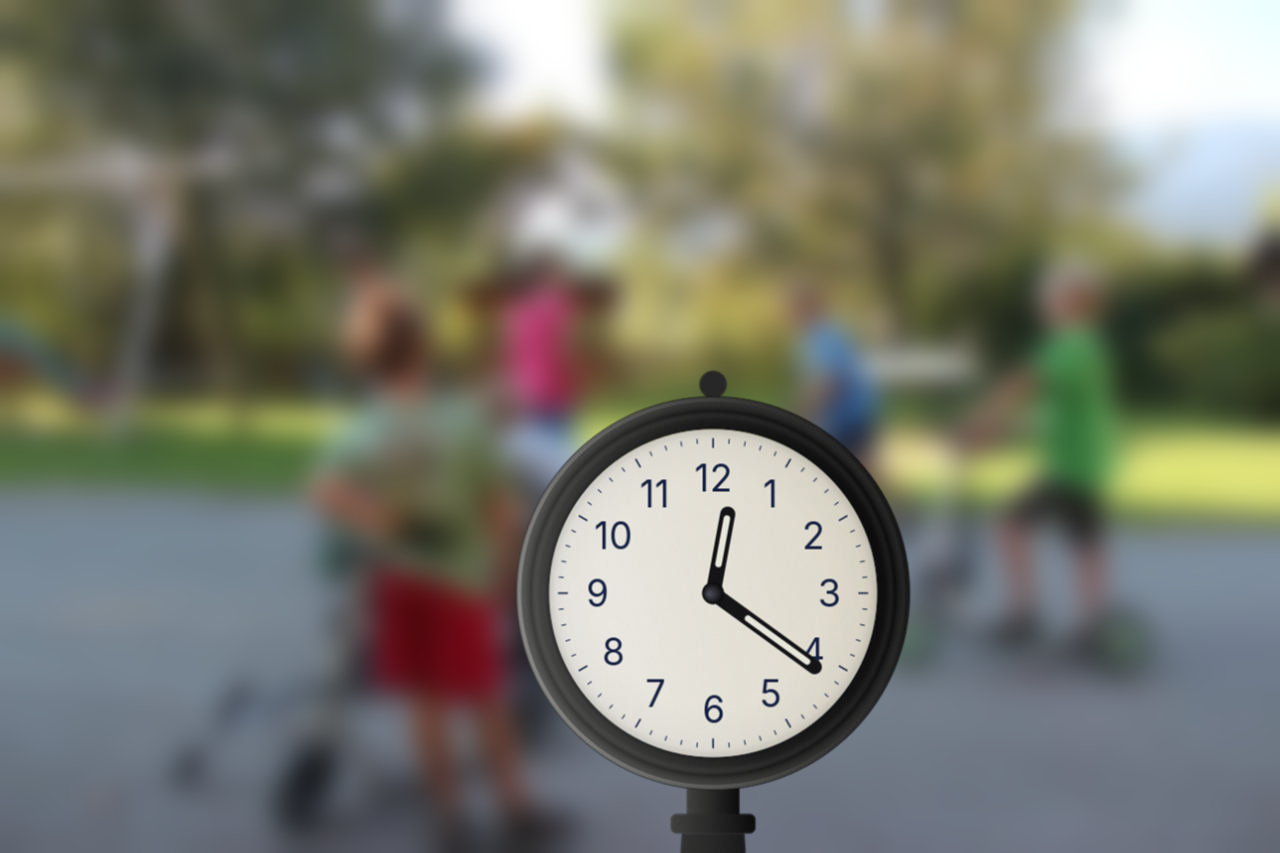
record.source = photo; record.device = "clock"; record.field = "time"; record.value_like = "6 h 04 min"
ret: 12 h 21 min
